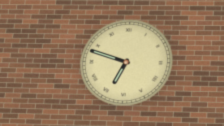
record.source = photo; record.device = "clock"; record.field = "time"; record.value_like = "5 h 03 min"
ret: 6 h 48 min
